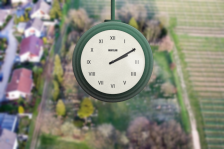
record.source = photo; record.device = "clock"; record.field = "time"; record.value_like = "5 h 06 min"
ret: 2 h 10 min
